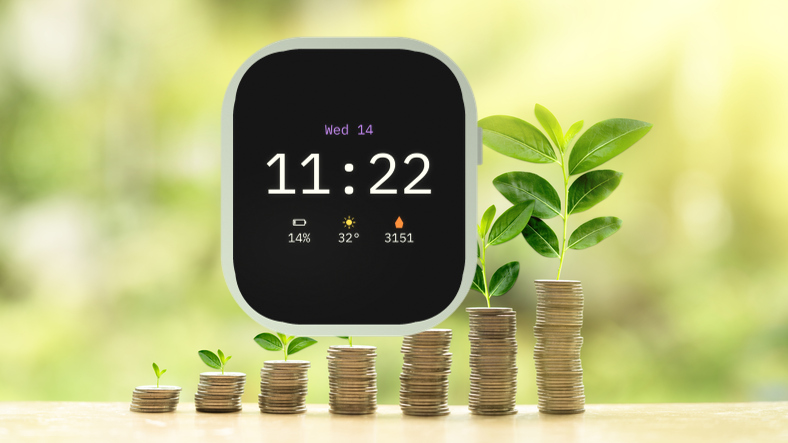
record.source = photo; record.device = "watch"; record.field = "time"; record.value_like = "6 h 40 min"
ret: 11 h 22 min
